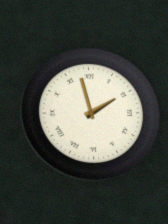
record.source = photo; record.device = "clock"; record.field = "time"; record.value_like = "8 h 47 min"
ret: 1 h 58 min
